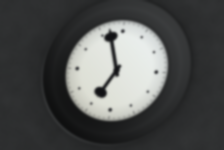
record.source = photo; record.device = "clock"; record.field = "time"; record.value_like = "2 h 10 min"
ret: 6 h 57 min
